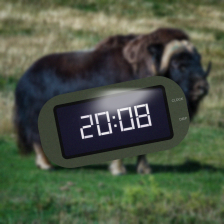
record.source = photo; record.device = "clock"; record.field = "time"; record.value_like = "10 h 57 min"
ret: 20 h 08 min
